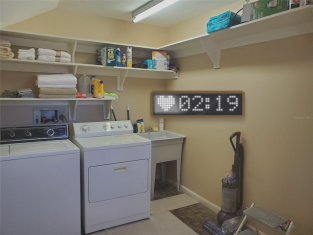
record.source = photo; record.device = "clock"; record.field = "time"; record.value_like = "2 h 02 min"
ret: 2 h 19 min
